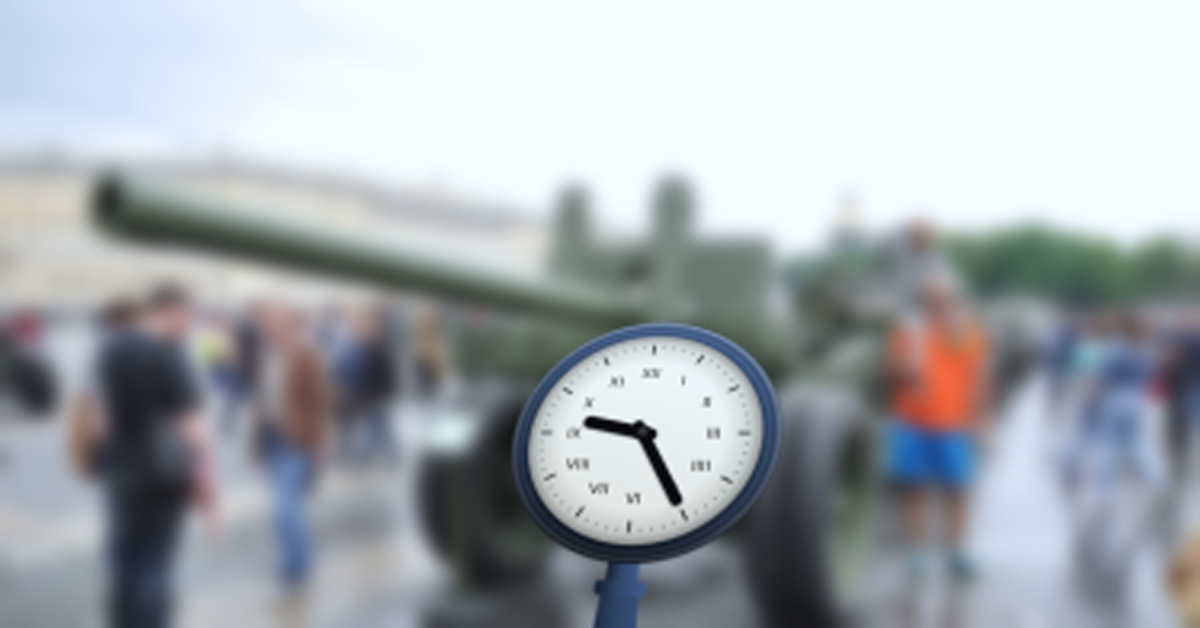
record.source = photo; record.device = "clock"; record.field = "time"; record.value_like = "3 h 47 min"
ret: 9 h 25 min
